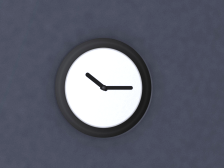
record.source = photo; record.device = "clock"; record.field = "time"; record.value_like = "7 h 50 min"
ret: 10 h 15 min
